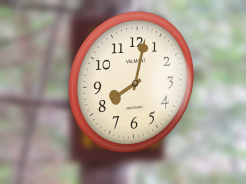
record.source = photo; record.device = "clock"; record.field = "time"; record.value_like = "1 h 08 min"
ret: 8 h 02 min
